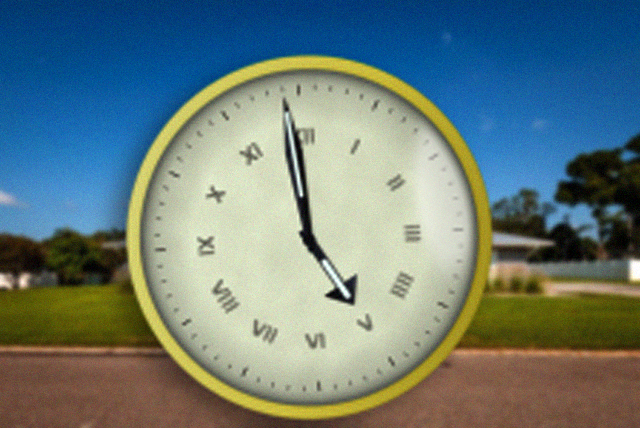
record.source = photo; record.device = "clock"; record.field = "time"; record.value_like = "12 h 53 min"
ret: 4 h 59 min
